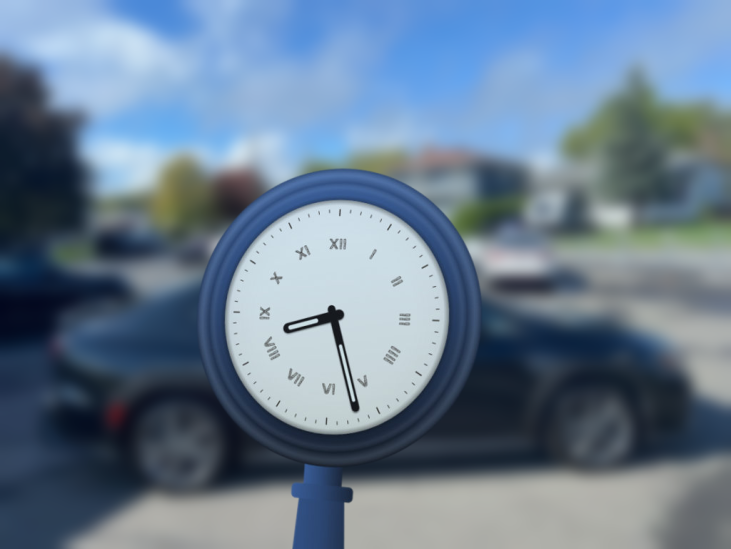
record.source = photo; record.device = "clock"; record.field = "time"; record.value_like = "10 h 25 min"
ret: 8 h 27 min
